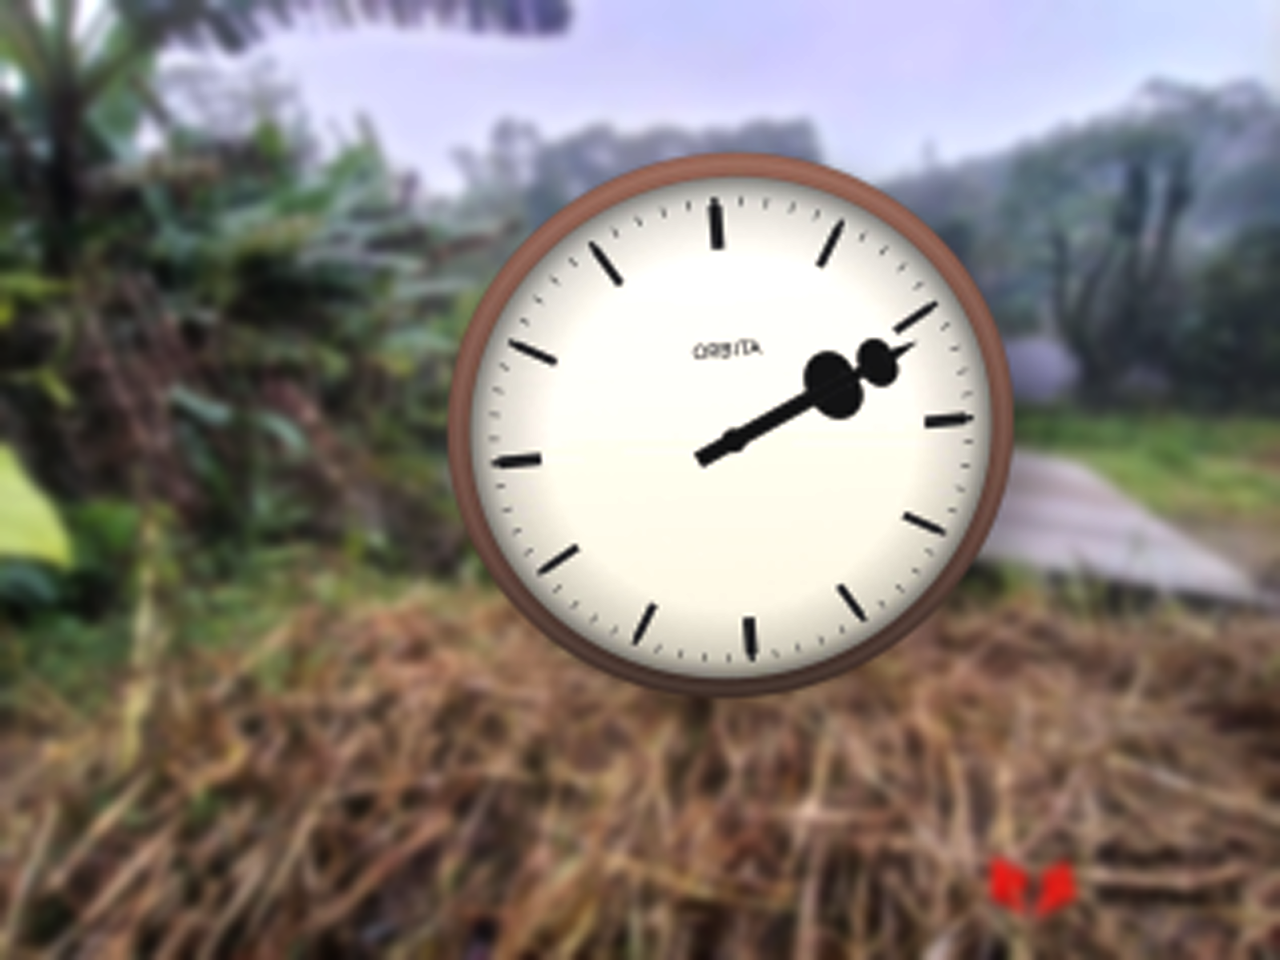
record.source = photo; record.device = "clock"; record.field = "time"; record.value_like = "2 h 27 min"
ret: 2 h 11 min
